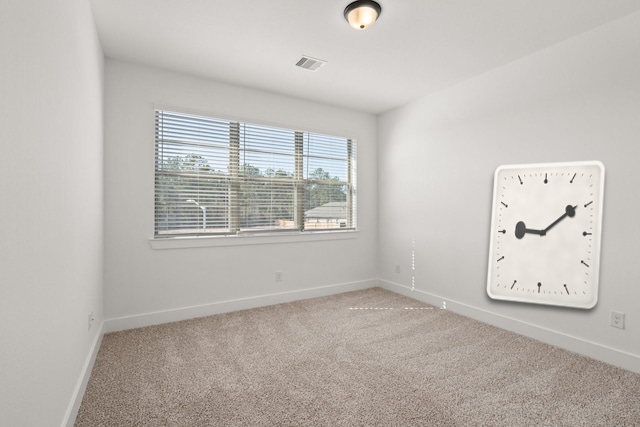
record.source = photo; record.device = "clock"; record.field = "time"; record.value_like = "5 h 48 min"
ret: 9 h 09 min
